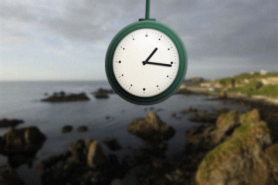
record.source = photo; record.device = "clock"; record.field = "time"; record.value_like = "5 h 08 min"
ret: 1 h 16 min
